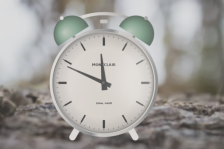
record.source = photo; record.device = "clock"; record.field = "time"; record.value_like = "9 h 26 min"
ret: 11 h 49 min
